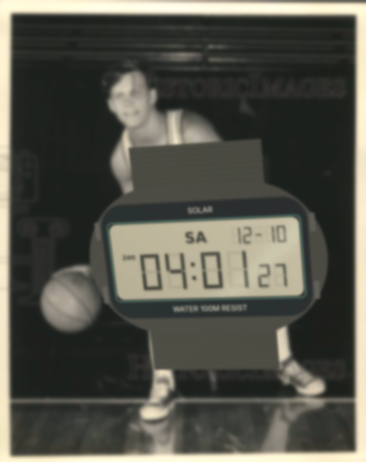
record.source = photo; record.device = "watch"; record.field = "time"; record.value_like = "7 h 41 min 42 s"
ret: 4 h 01 min 27 s
